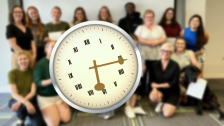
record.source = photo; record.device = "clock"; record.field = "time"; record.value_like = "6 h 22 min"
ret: 6 h 16 min
